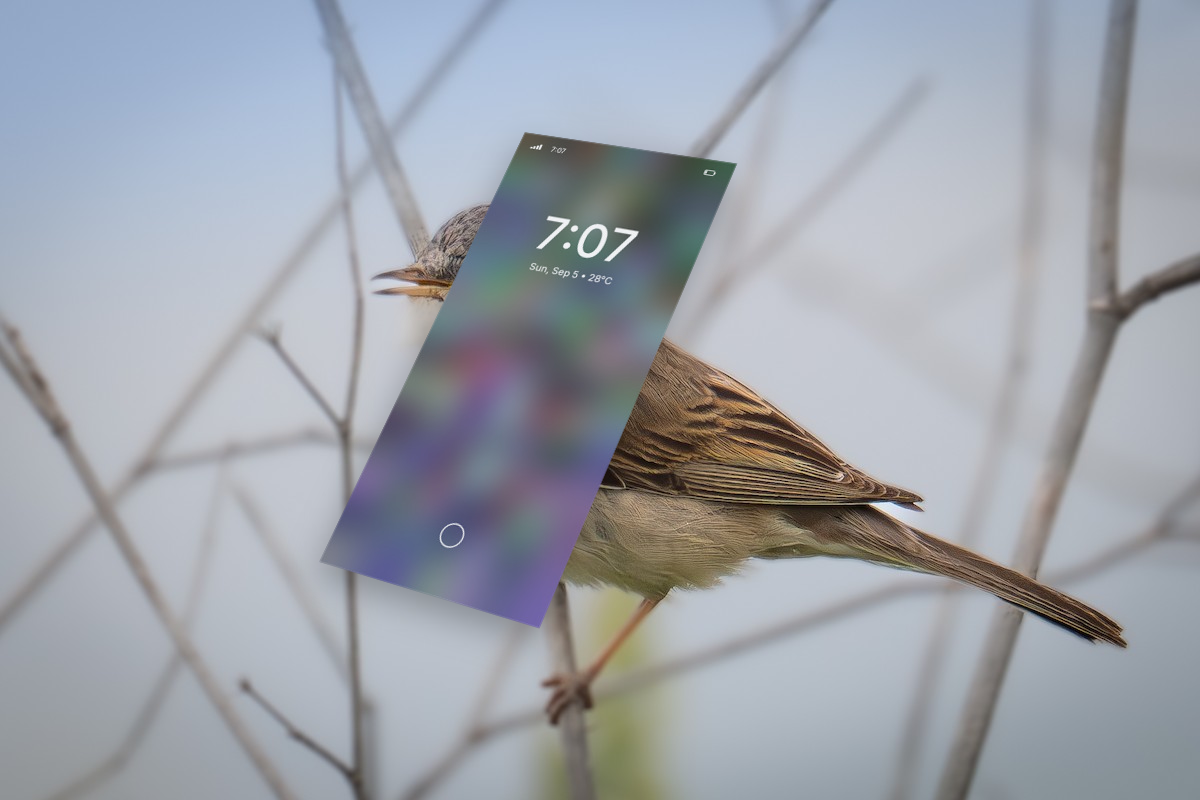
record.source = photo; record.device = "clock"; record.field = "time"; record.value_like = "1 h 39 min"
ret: 7 h 07 min
